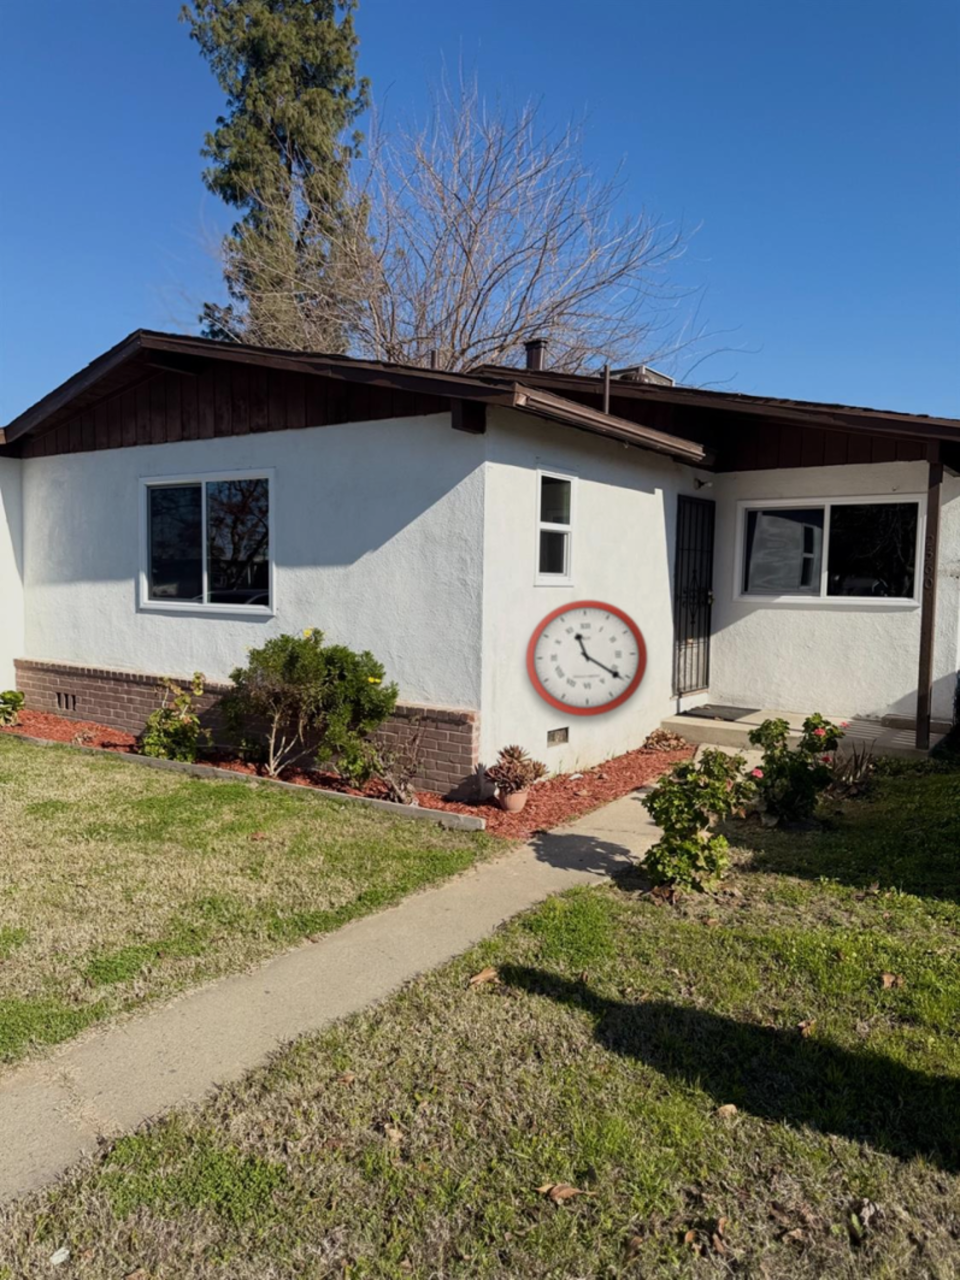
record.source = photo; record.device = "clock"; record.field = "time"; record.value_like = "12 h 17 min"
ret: 11 h 21 min
